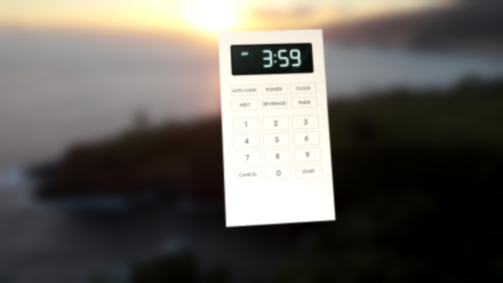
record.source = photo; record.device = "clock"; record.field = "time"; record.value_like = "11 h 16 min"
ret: 3 h 59 min
